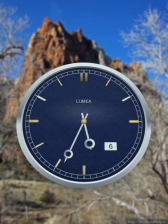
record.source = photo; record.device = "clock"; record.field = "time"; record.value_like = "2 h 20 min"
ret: 5 h 34 min
